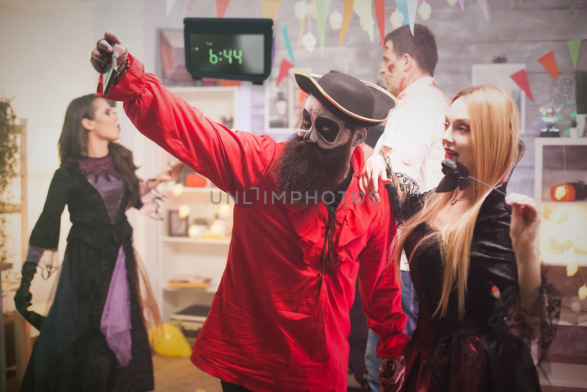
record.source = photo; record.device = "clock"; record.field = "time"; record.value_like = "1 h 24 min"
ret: 6 h 44 min
